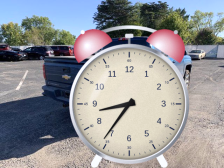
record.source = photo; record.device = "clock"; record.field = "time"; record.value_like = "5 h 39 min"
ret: 8 h 36 min
